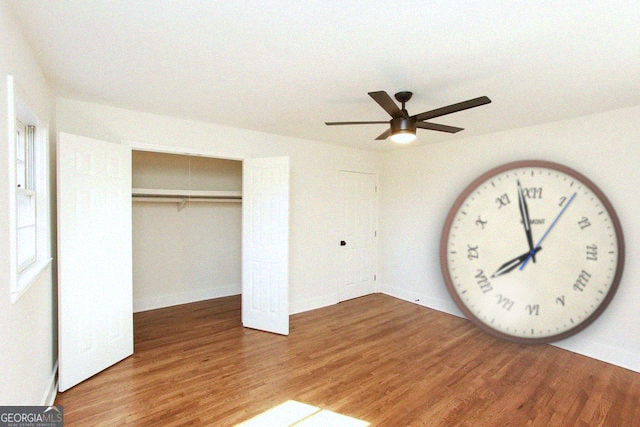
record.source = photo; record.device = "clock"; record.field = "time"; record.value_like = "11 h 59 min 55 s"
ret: 7 h 58 min 06 s
